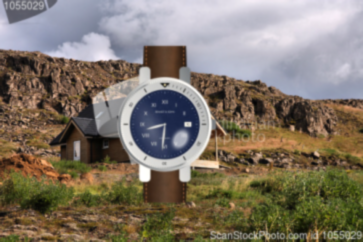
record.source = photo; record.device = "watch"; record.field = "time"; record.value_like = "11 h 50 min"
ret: 8 h 31 min
